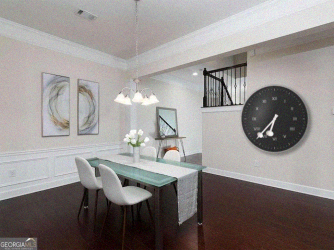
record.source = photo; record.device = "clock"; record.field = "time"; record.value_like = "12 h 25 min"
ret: 6 h 37 min
